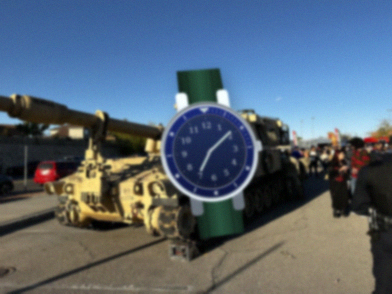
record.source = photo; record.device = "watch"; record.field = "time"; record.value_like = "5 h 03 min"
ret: 7 h 09 min
